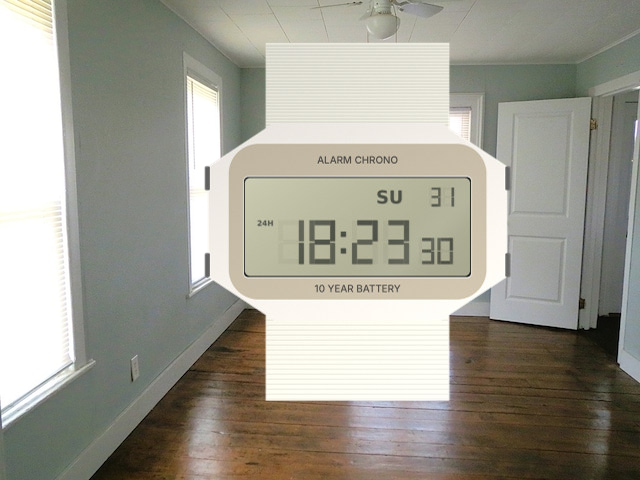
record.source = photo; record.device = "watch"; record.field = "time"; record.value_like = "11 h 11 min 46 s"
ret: 18 h 23 min 30 s
